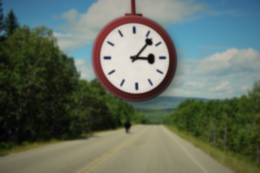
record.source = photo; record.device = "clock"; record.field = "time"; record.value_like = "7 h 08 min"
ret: 3 h 07 min
